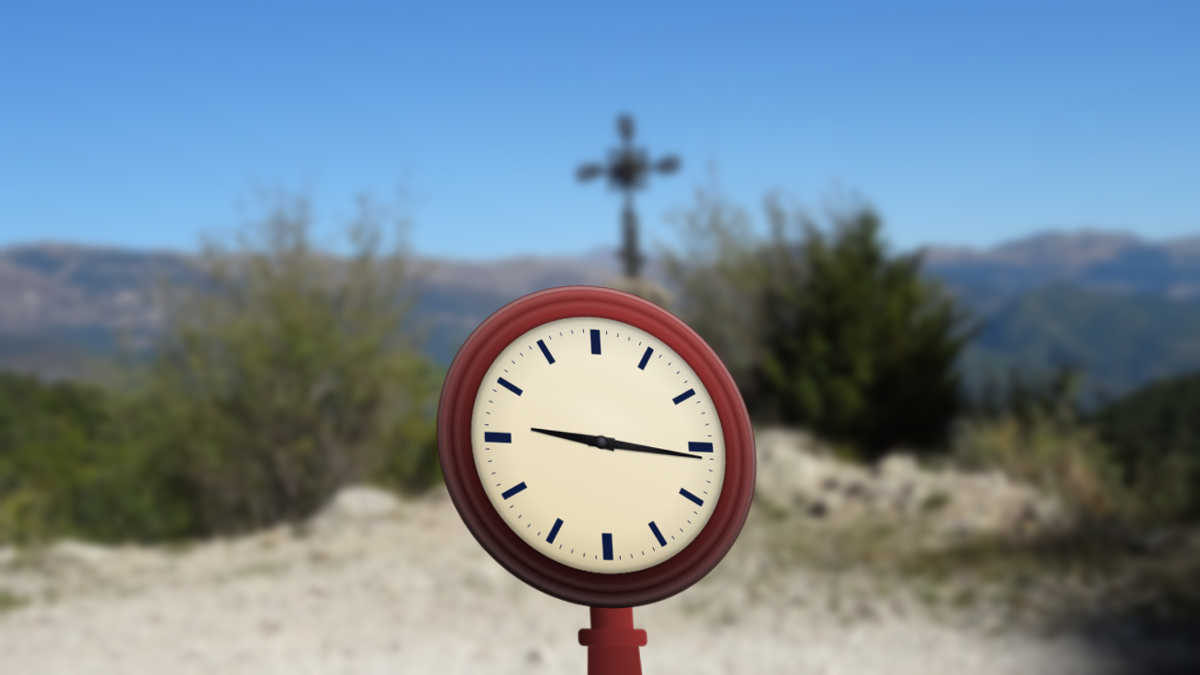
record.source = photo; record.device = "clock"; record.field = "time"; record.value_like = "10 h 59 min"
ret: 9 h 16 min
